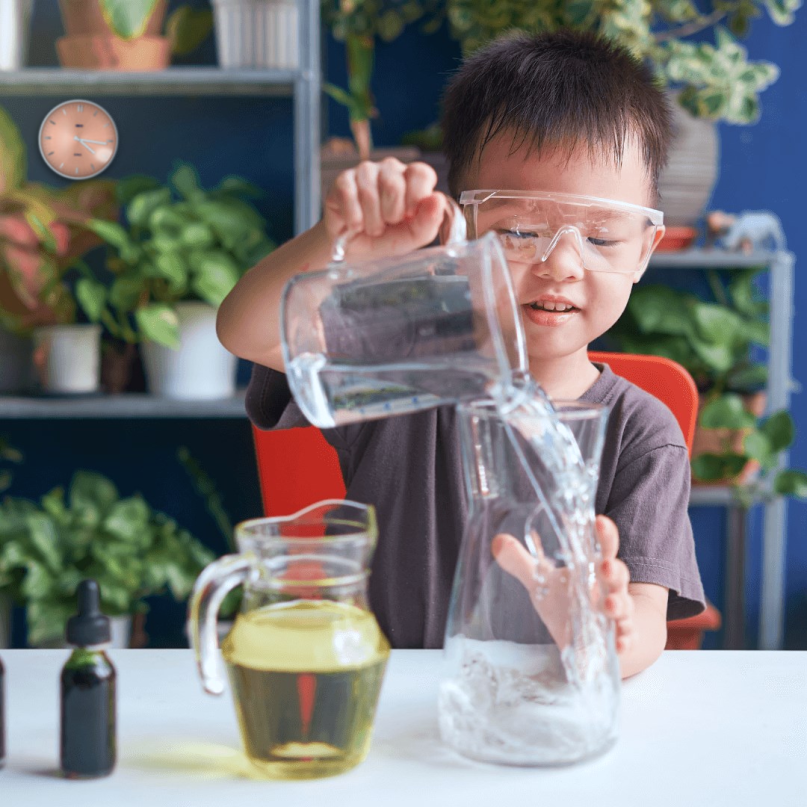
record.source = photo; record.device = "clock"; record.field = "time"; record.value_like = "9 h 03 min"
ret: 4 h 16 min
